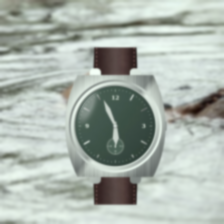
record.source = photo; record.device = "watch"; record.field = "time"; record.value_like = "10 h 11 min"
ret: 5 h 56 min
